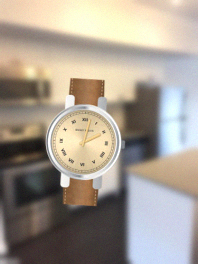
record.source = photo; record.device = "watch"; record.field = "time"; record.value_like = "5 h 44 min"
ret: 2 h 02 min
